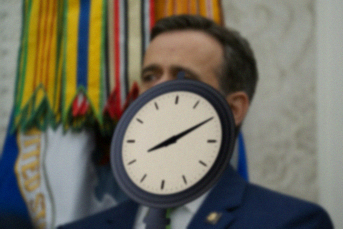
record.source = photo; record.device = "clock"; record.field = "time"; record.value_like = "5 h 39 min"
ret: 8 h 10 min
